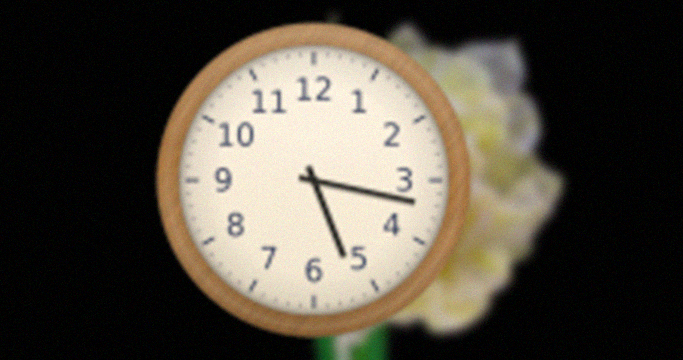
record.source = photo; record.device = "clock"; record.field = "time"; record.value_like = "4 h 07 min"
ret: 5 h 17 min
